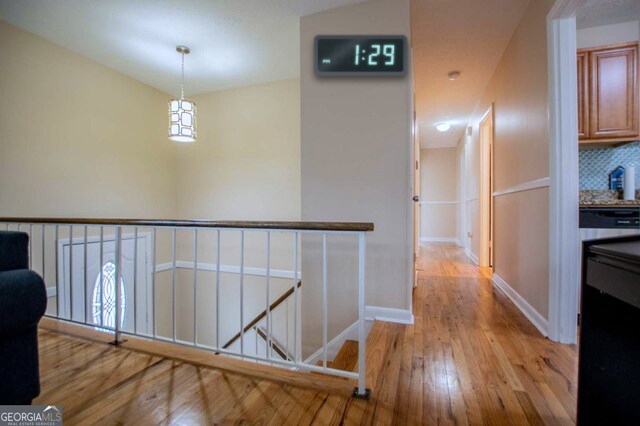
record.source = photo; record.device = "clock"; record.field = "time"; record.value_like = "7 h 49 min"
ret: 1 h 29 min
